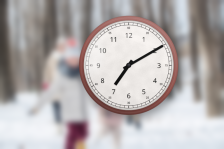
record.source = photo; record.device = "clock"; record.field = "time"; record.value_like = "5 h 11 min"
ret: 7 h 10 min
